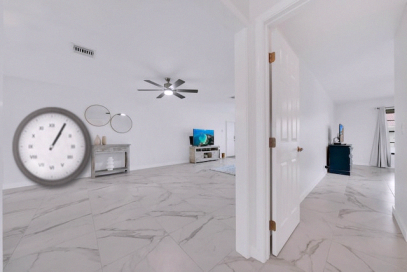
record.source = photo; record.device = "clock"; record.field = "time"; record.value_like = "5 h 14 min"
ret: 1 h 05 min
